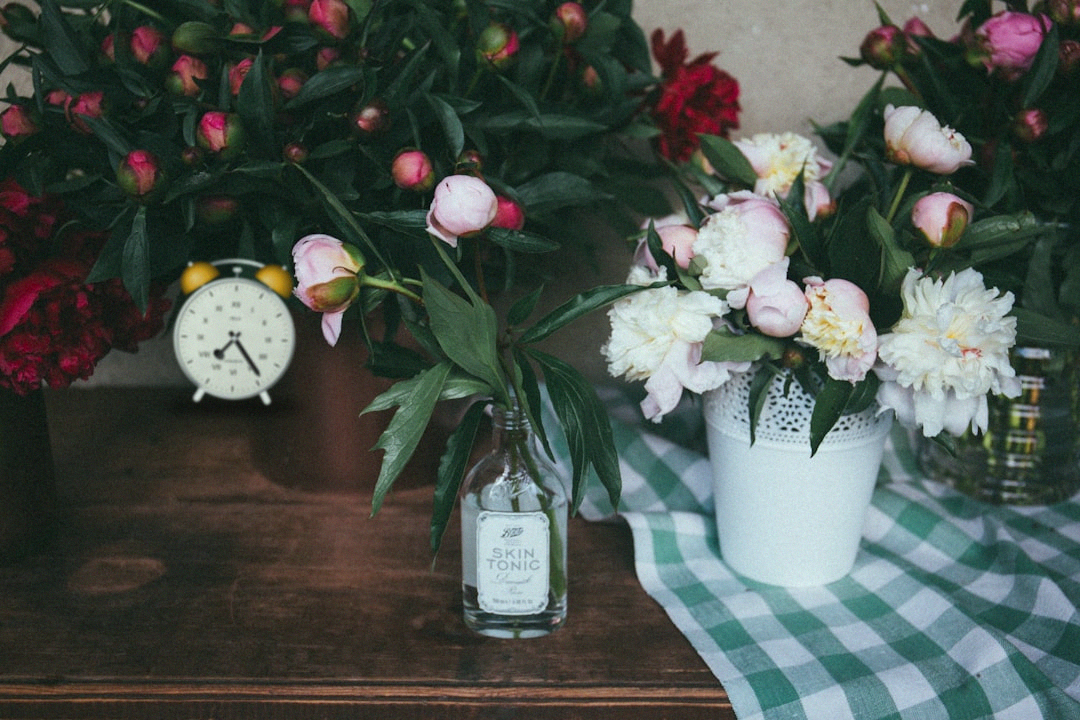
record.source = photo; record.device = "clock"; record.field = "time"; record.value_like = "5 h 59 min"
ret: 7 h 24 min
